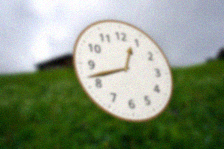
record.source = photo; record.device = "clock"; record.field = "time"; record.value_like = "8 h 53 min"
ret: 12 h 42 min
